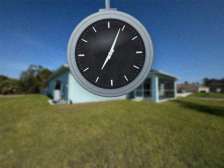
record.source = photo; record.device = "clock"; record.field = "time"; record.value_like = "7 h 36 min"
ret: 7 h 04 min
